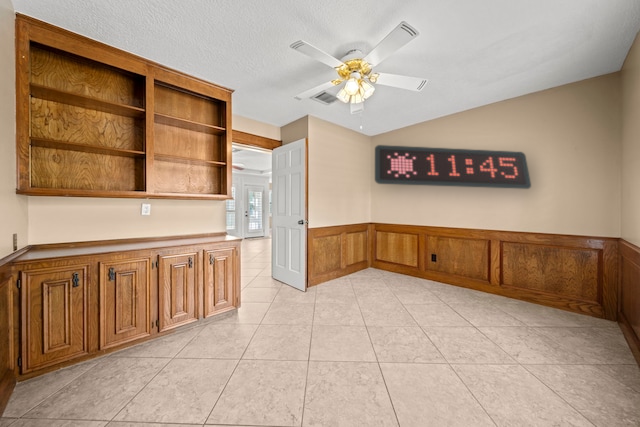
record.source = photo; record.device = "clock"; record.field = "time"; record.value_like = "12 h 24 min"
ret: 11 h 45 min
